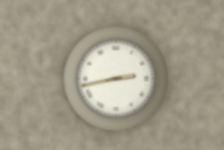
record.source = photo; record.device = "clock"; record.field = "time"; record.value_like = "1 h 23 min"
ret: 2 h 43 min
